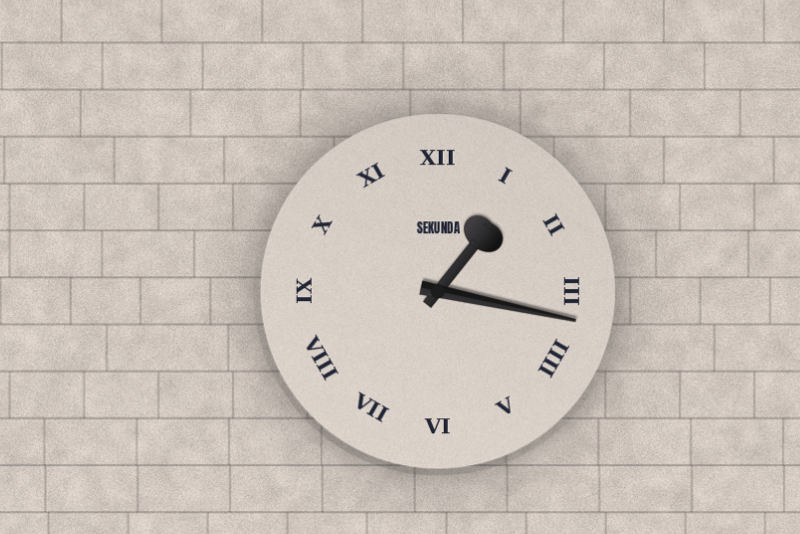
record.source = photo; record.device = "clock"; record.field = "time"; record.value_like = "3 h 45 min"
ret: 1 h 17 min
